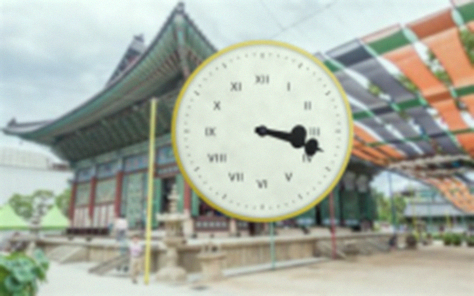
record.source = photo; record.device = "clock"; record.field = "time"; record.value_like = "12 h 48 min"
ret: 3 h 18 min
